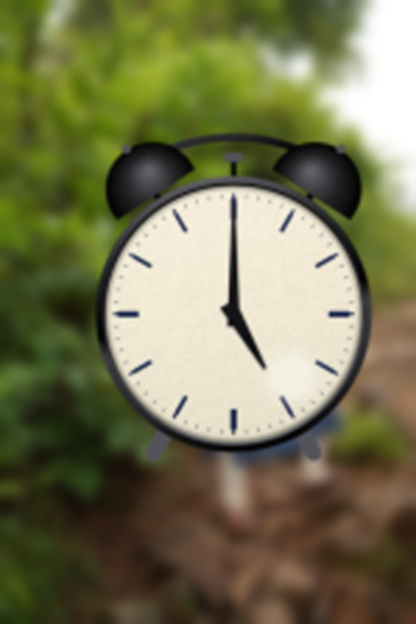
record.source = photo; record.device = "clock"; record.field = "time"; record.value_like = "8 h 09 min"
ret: 5 h 00 min
